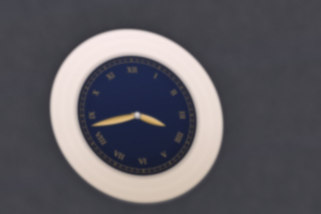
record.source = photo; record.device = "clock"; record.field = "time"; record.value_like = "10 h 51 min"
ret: 3 h 43 min
